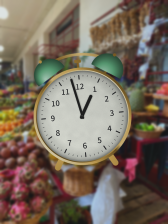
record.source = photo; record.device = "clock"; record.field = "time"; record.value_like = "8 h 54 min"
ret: 12 h 58 min
